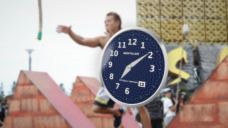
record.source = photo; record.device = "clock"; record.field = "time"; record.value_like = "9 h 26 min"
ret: 7 h 09 min
